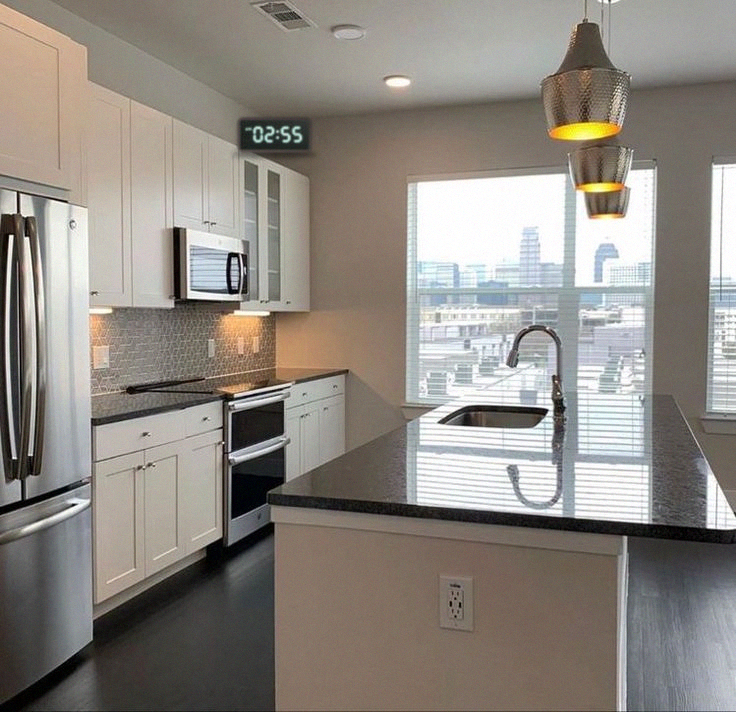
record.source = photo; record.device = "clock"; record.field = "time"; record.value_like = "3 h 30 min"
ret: 2 h 55 min
